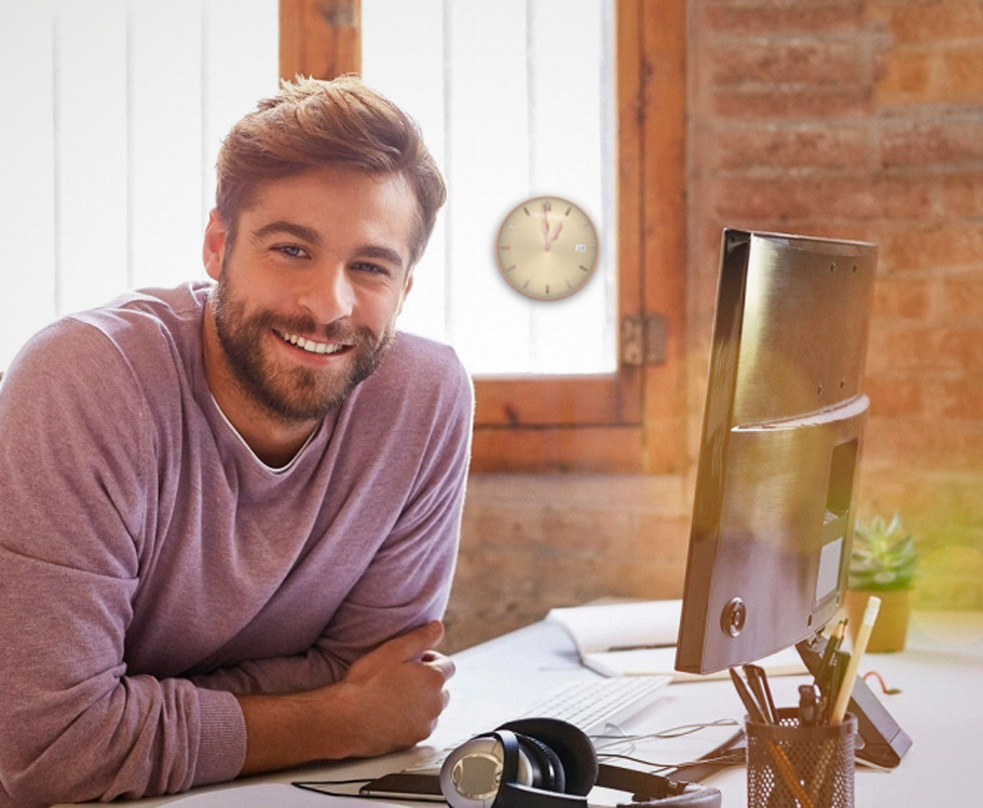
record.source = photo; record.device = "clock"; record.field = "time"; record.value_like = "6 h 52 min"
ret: 12 h 59 min
